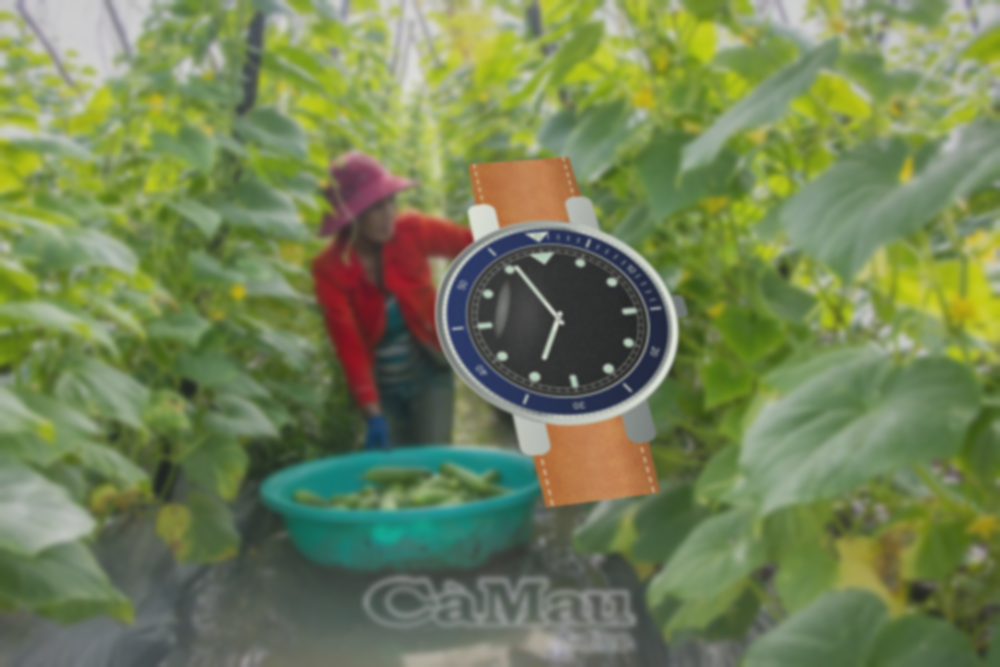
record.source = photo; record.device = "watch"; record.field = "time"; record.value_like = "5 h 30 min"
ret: 6 h 56 min
